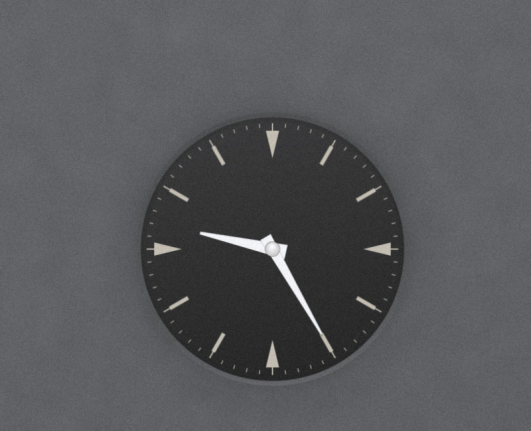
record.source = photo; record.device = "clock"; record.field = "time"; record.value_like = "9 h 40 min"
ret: 9 h 25 min
